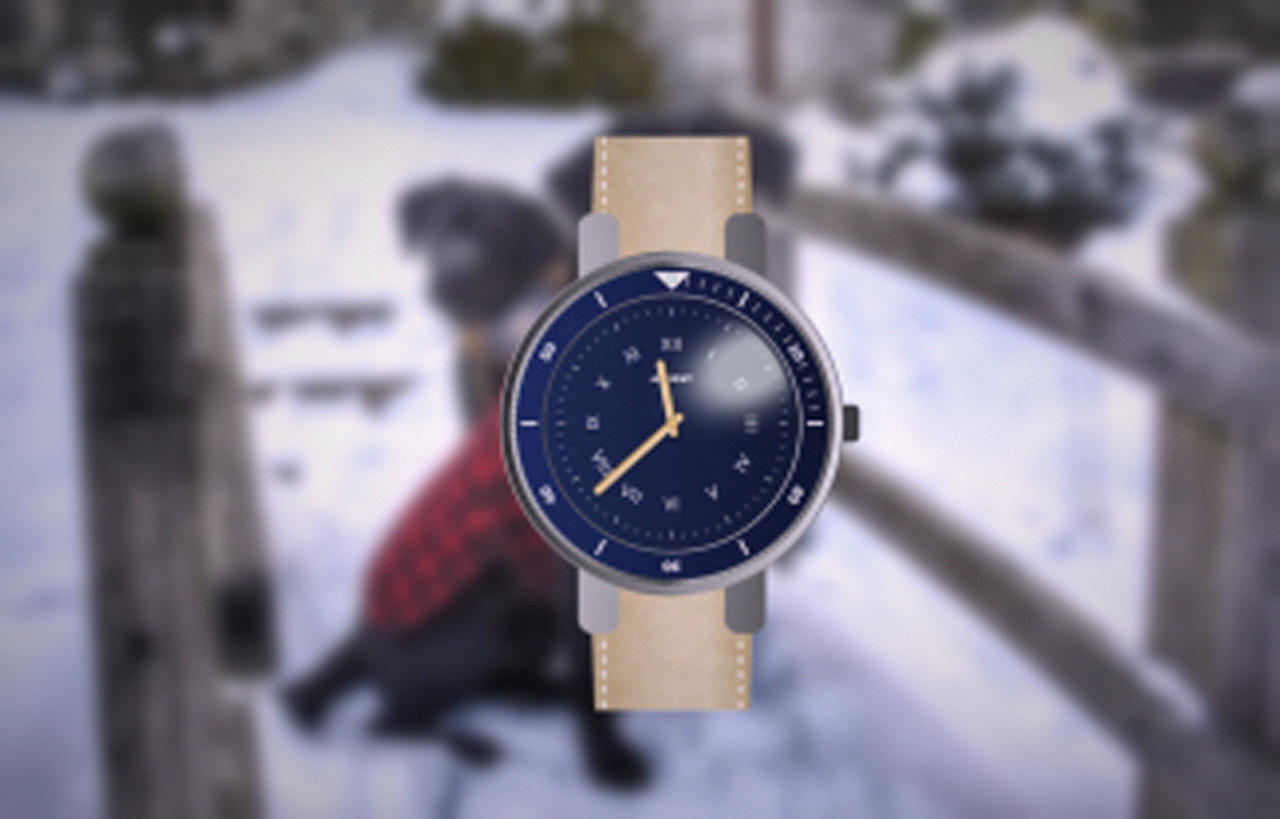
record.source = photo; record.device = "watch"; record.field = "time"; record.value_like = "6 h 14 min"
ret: 11 h 38 min
